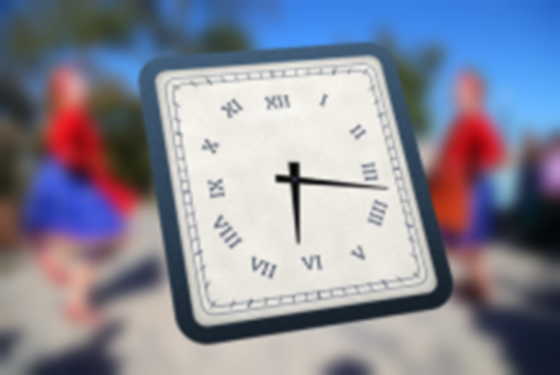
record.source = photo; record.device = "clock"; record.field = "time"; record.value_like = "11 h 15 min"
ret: 6 h 17 min
